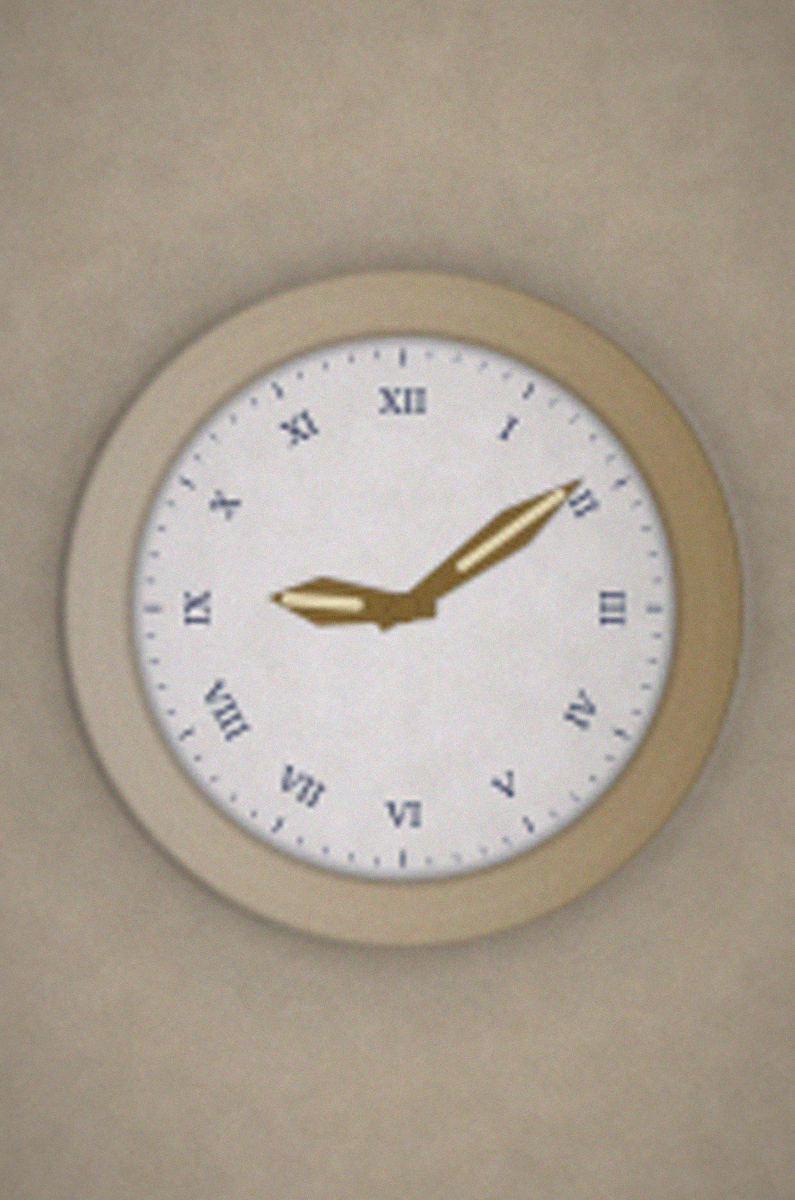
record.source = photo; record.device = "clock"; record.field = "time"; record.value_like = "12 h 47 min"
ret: 9 h 09 min
